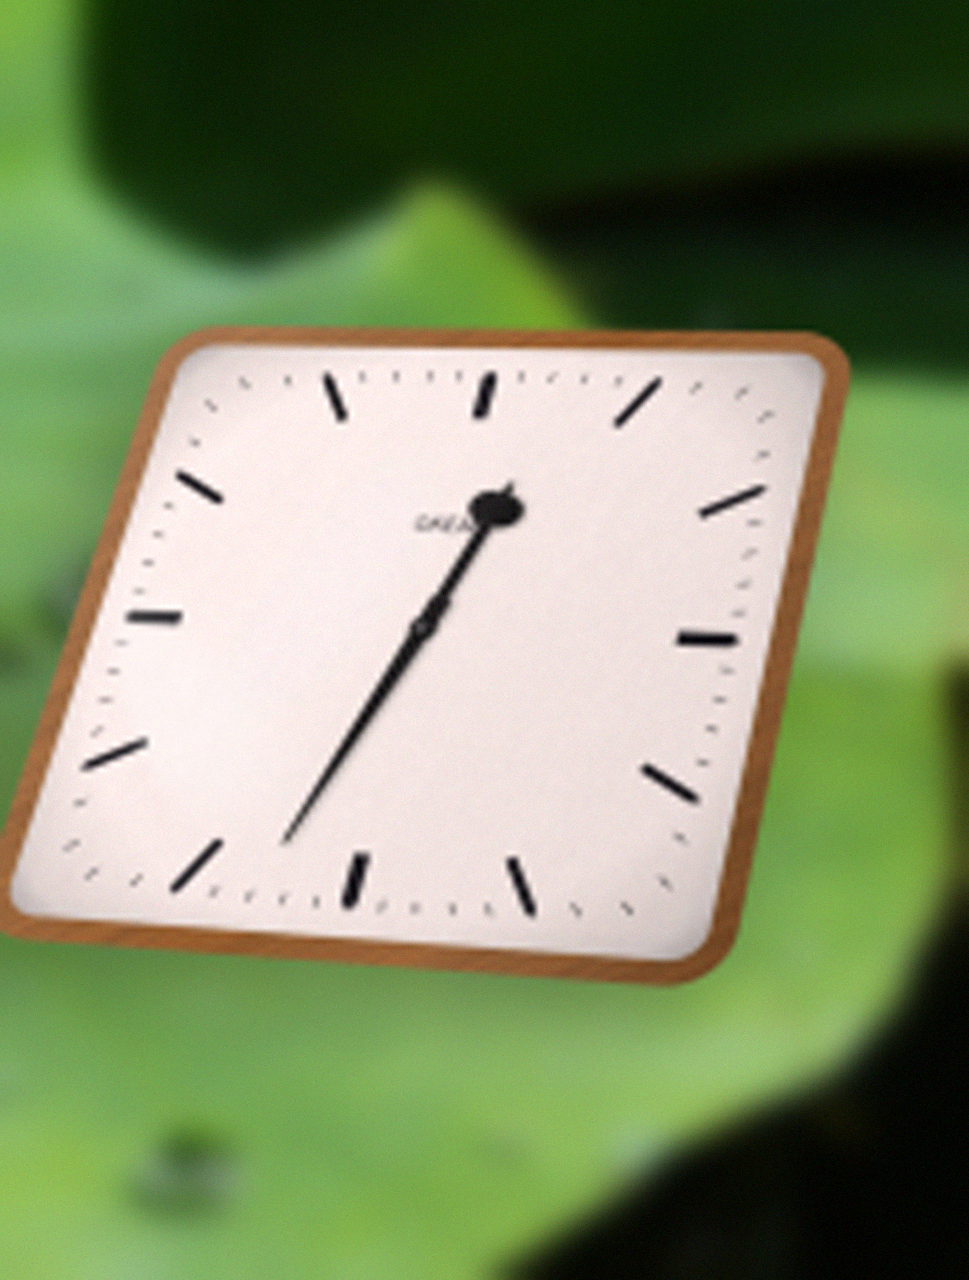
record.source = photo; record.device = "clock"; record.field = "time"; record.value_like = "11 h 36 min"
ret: 12 h 33 min
